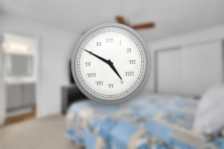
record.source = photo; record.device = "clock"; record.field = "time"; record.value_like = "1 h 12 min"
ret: 4 h 50 min
